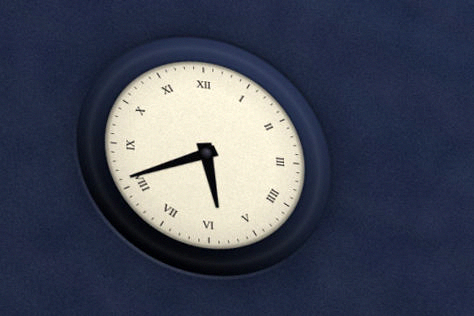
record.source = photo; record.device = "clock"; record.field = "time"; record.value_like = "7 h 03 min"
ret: 5 h 41 min
